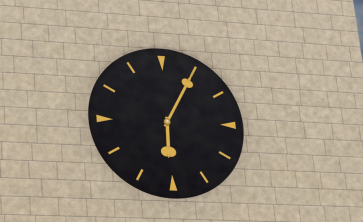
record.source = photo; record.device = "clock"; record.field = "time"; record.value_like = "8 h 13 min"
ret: 6 h 05 min
